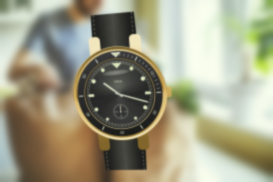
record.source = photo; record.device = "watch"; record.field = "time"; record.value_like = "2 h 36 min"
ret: 10 h 18 min
